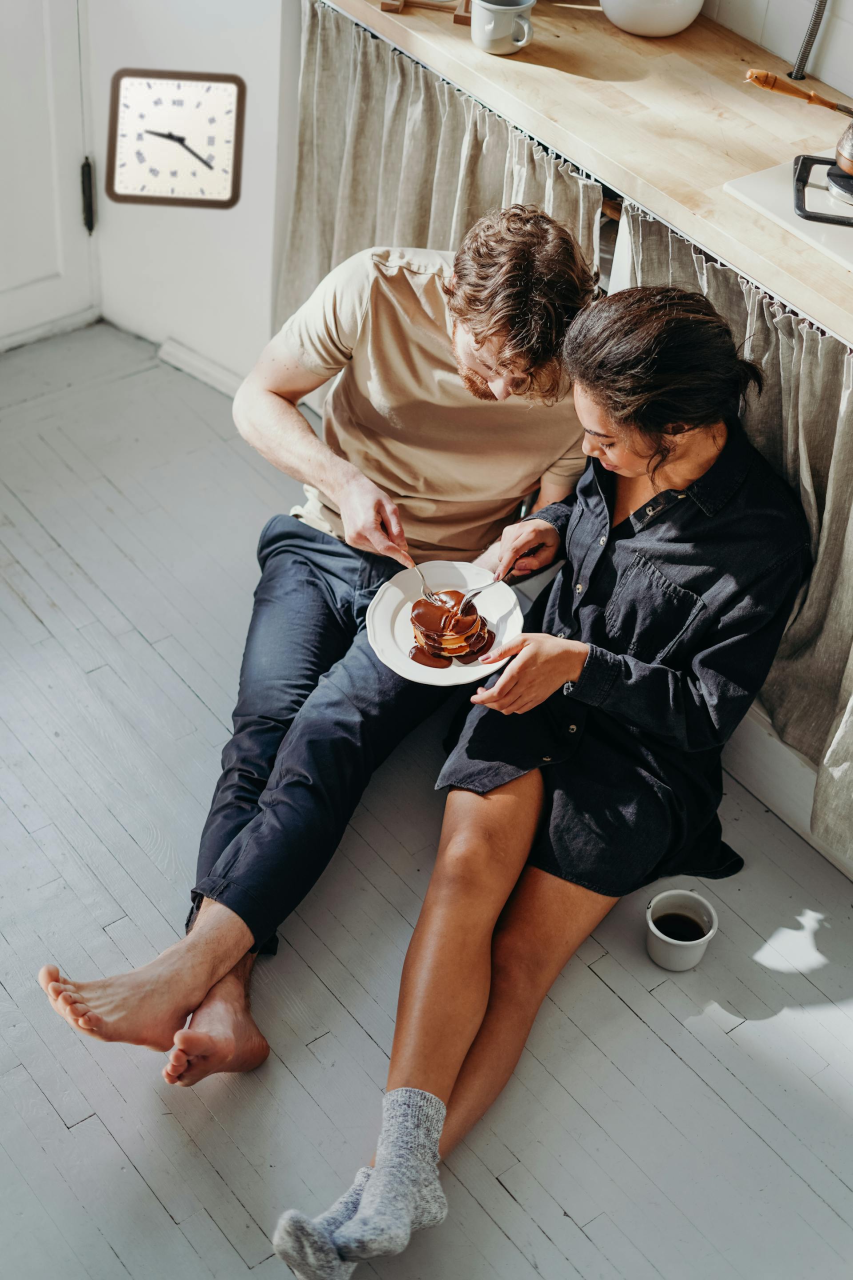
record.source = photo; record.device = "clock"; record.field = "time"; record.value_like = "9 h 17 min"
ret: 9 h 21 min
